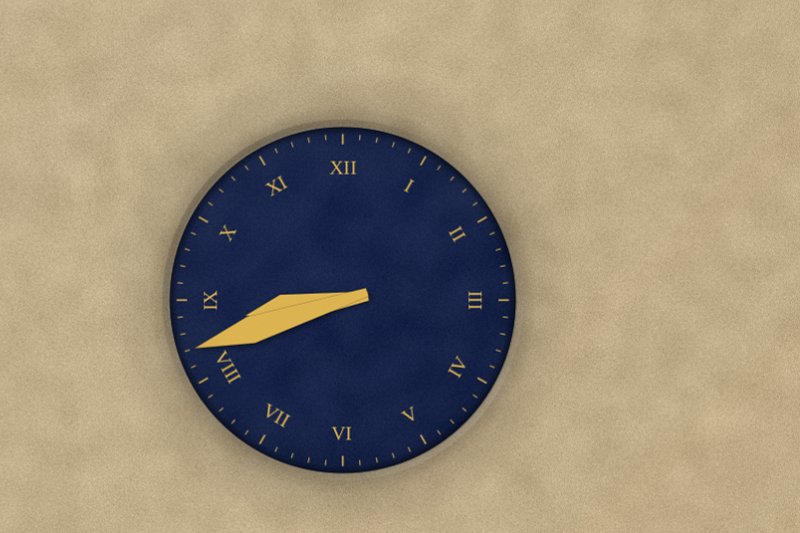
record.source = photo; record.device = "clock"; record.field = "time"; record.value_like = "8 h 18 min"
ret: 8 h 42 min
